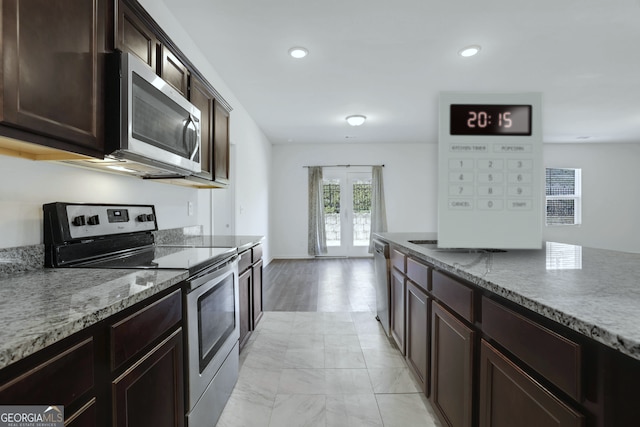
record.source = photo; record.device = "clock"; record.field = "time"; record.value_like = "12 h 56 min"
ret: 20 h 15 min
